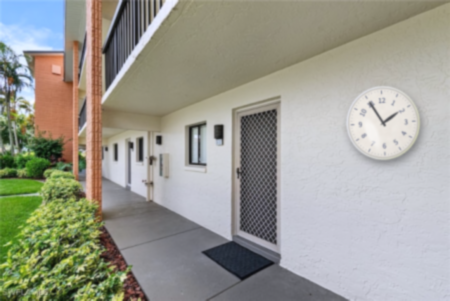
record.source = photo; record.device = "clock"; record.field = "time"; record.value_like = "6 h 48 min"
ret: 1 h 55 min
